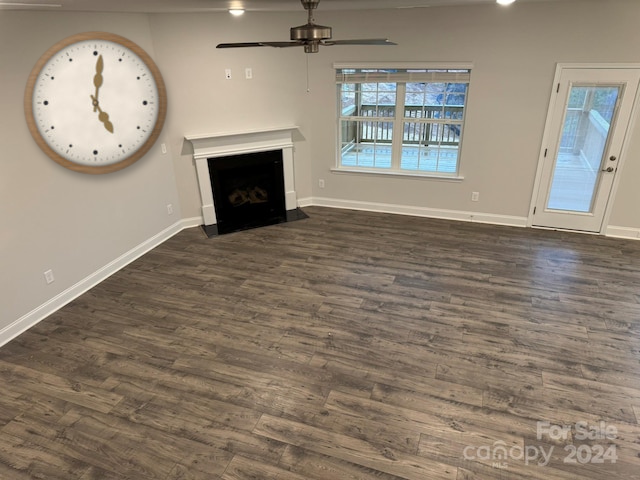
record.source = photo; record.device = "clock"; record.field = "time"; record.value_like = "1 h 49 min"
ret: 5 h 01 min
